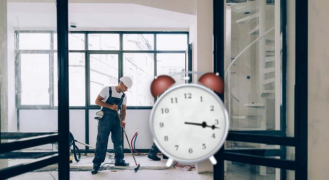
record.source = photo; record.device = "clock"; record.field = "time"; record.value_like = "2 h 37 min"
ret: 3 h 17 min
